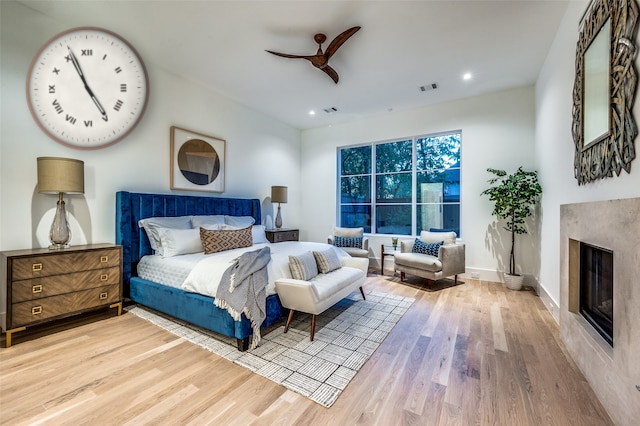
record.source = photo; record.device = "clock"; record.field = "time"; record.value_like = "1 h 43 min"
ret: 4 h 56 min
